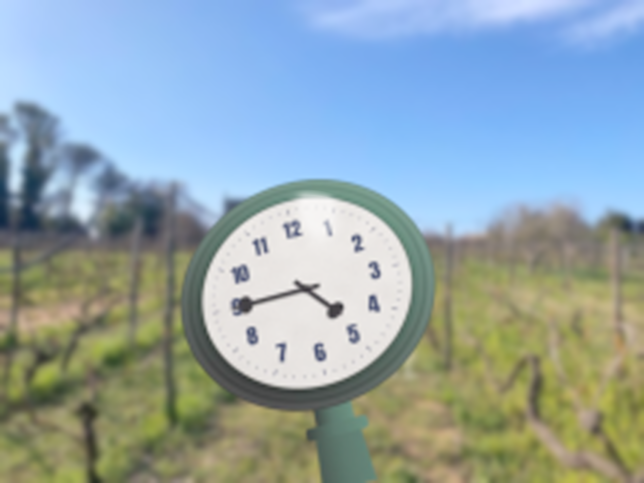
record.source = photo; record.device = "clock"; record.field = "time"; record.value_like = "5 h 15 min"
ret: 4 h 45 min
